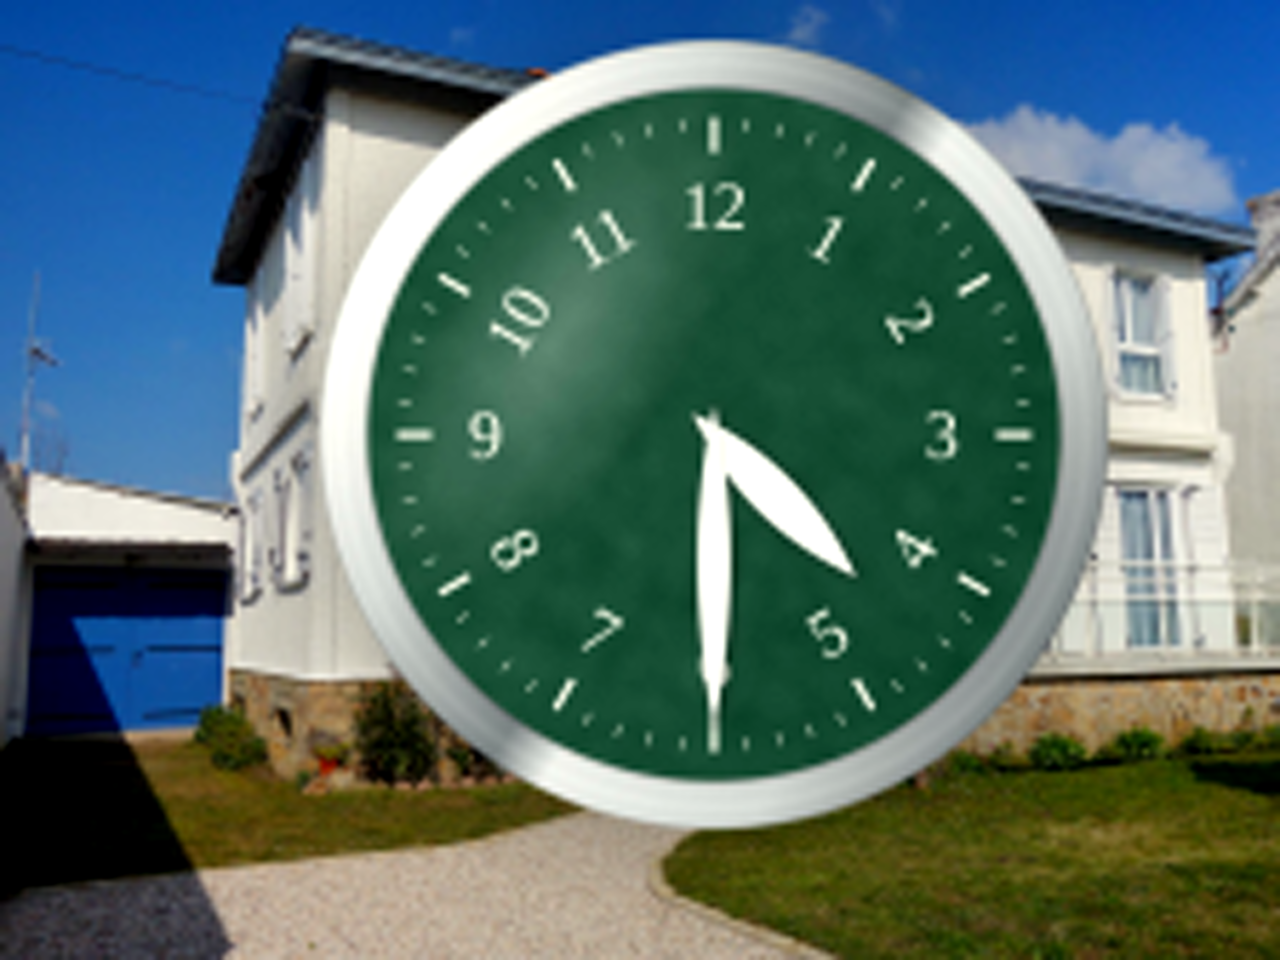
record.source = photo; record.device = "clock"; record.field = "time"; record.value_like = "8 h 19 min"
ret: 4 h 30 min
